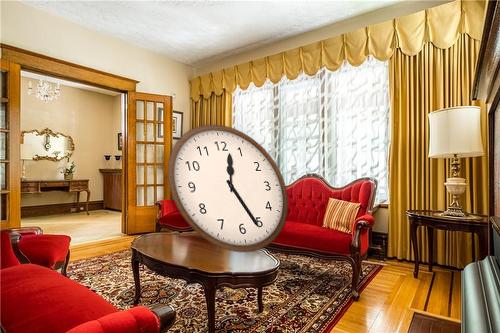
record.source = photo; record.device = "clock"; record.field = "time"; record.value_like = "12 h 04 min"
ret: 12 h 26 min
